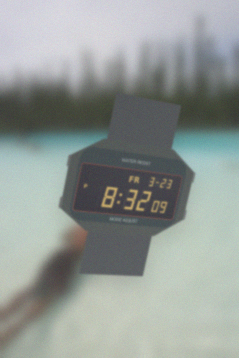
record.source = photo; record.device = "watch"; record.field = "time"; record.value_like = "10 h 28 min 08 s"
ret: 8 h 32 min 09 s
